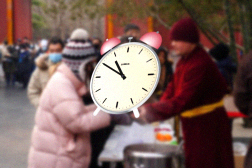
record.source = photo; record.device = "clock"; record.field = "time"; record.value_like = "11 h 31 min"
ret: 10 h 50 min
